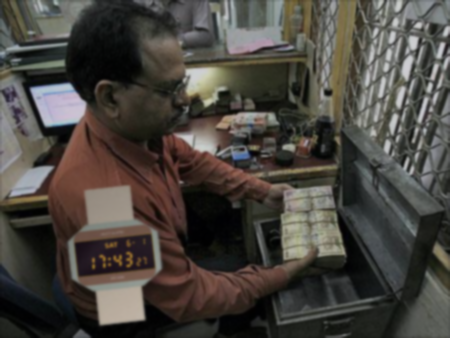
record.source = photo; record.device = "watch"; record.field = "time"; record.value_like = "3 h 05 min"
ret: 17 h 43 min
